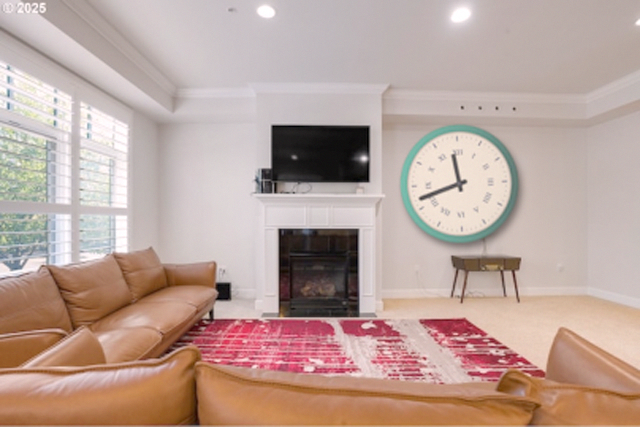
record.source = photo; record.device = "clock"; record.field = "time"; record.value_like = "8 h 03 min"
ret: 11 h 42 min
